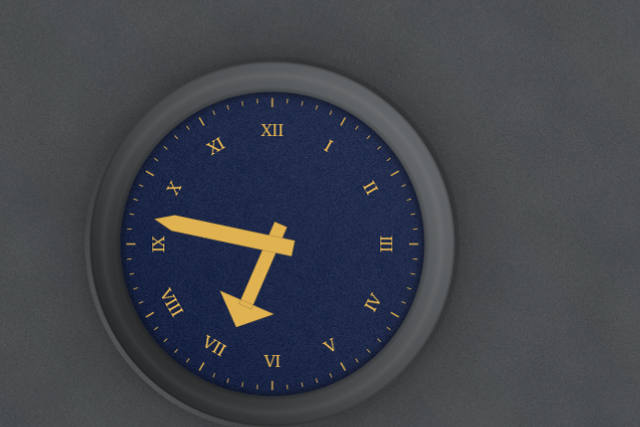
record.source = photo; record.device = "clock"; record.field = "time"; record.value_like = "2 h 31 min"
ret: 6 h 47 min
